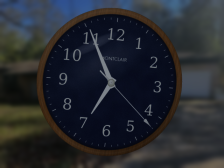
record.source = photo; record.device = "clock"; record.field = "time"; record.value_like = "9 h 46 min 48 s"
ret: 6 h 55 min 22 s
